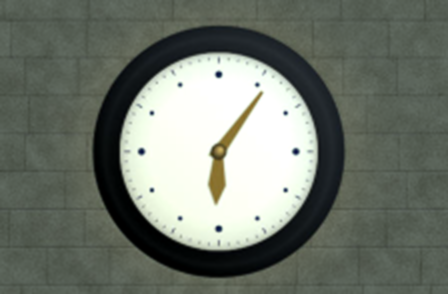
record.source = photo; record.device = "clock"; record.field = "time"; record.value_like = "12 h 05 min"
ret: 6 h 06 min
